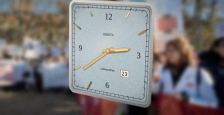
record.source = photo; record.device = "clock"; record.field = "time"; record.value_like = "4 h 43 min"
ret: 2 h 39 min
